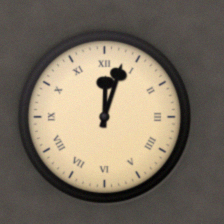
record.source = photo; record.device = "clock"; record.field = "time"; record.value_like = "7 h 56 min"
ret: 12 h 03 min
